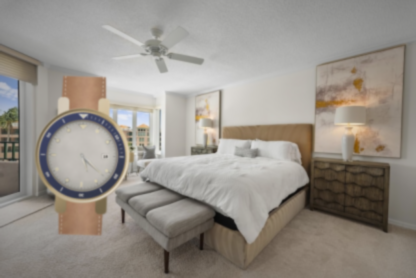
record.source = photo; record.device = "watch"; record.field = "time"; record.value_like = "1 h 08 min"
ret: 5 h 22 min
